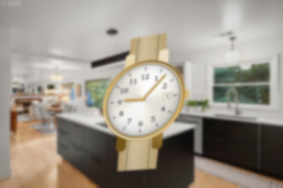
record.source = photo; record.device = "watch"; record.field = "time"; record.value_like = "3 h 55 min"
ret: 9 h 07 min
